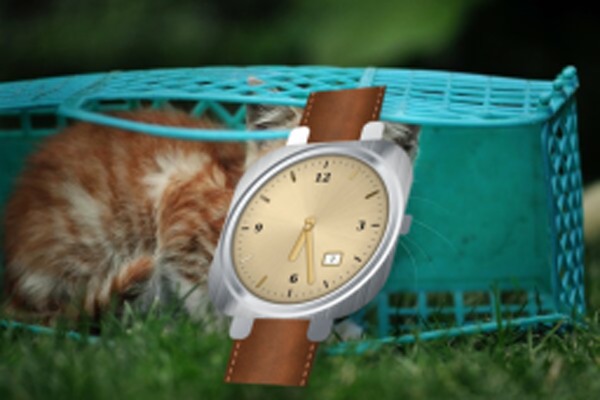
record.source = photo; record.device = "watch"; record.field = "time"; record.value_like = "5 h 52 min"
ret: 6 h 27 min
